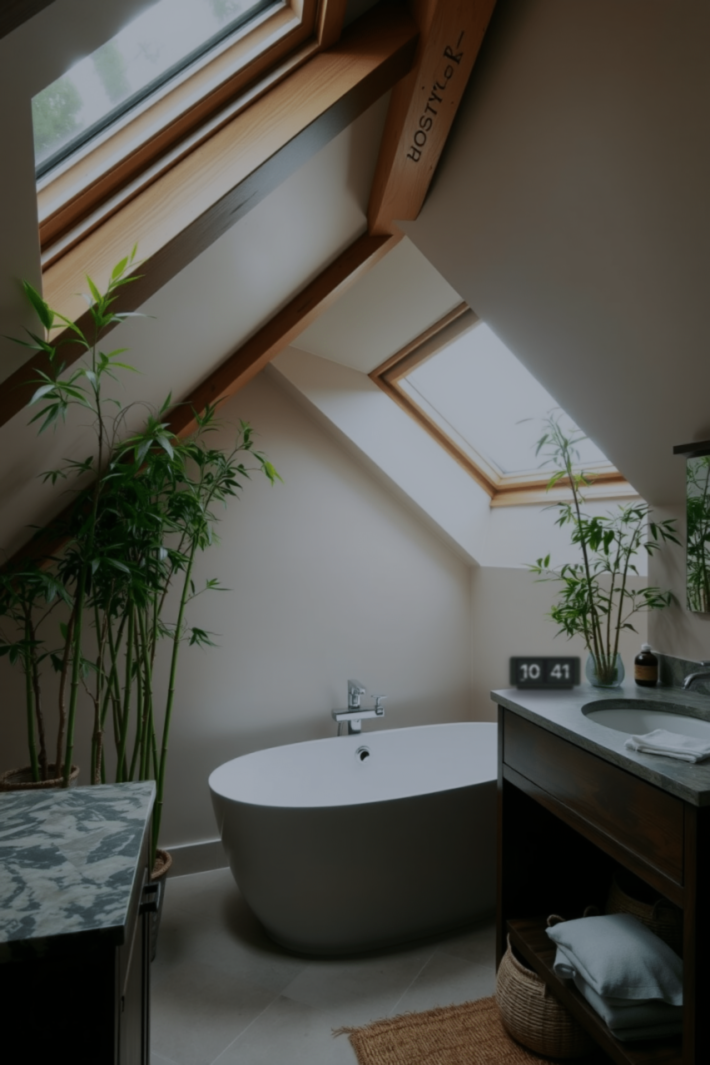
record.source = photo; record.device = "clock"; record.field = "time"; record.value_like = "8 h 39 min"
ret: 10 h 41 min
